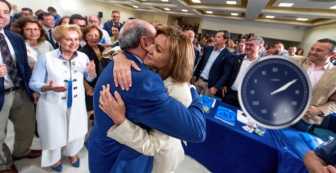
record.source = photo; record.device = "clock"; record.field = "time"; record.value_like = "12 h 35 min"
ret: 2 h 10 min
